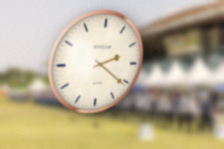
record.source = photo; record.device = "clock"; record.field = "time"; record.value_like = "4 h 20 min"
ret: 2 h 21 min
